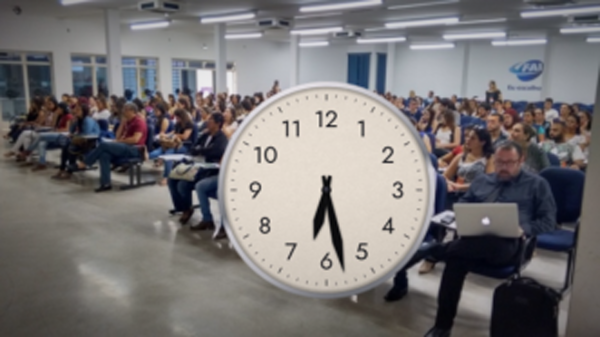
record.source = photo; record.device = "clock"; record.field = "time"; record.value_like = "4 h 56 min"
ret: 6 h 28 min
